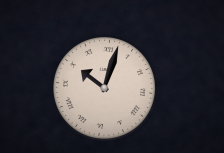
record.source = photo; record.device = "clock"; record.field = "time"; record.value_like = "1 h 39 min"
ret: 10 h 02 min
